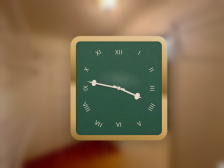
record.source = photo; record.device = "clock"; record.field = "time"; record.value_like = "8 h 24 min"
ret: 3 h 47 min
